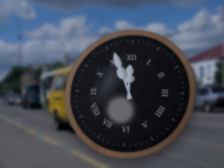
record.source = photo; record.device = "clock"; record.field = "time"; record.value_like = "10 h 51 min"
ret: 11 h 56 min
